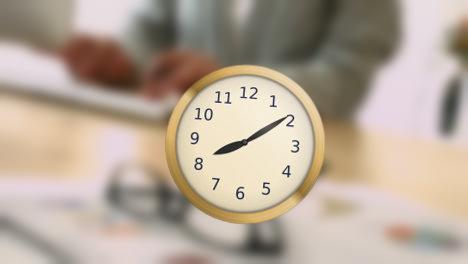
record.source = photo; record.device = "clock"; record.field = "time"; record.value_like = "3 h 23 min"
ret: 8 h 09 min
